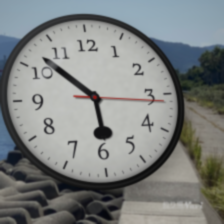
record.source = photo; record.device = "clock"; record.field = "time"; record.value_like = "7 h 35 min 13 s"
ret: 5 h 52 min 16 s
